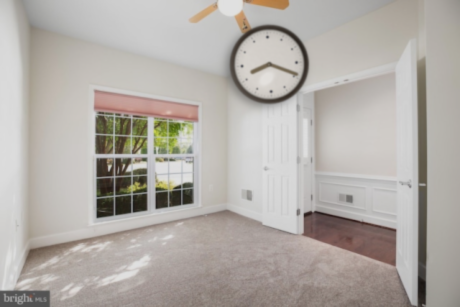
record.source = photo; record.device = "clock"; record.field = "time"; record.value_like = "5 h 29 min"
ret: 8 h 19 min
